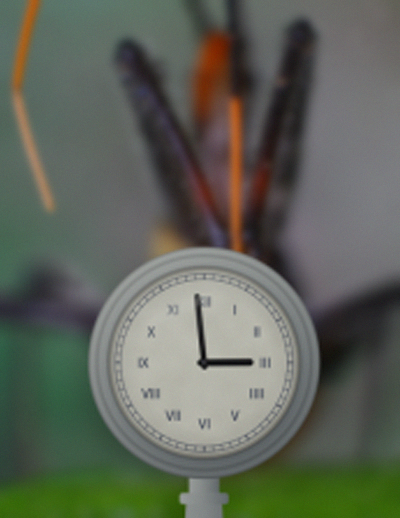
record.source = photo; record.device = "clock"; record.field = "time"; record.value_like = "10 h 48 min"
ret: 2 h 59 min
